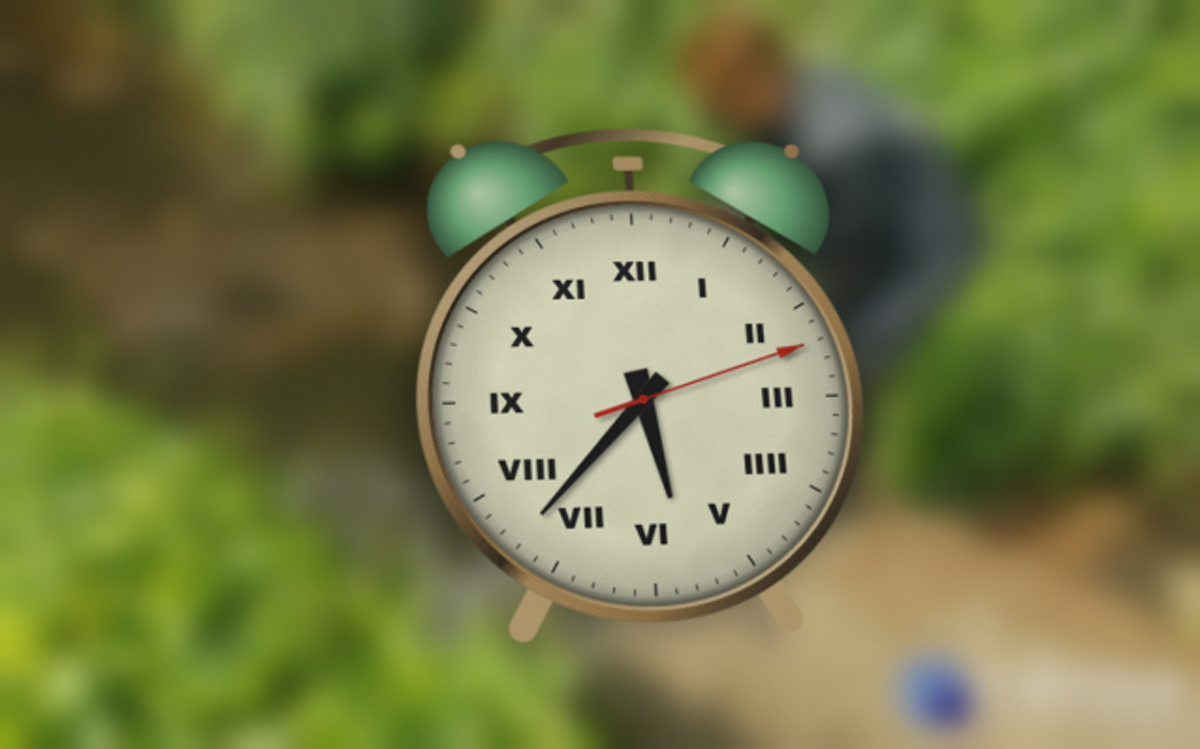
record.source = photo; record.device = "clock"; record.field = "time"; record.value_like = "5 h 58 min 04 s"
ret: 5 h 37 min 12 s
